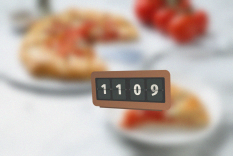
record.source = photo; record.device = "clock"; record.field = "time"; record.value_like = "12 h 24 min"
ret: 11 h 09 min
